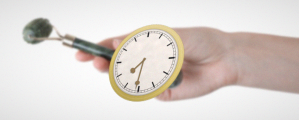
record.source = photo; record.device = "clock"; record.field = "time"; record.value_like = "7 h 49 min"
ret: 7 h 31 min
